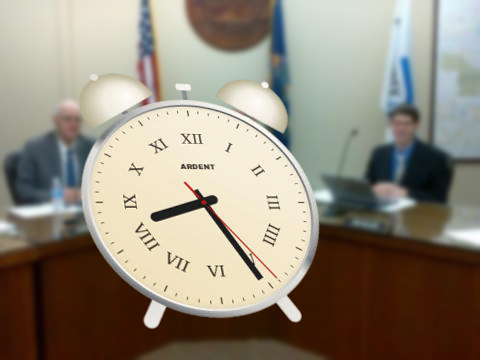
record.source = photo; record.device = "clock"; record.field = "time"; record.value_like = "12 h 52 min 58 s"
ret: 8 h 25 min 24 s
